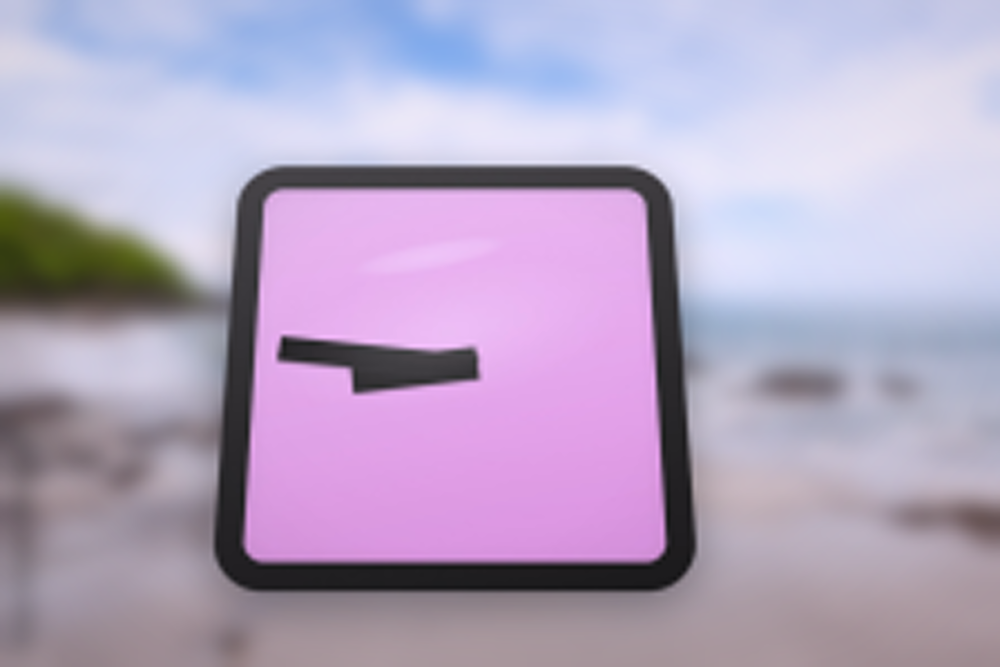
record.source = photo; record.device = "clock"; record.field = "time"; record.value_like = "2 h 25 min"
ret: 8 h 46 min
